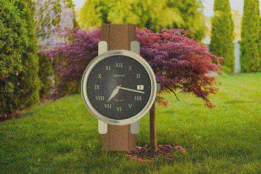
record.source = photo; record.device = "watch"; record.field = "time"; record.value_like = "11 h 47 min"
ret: 7 h 17 min
